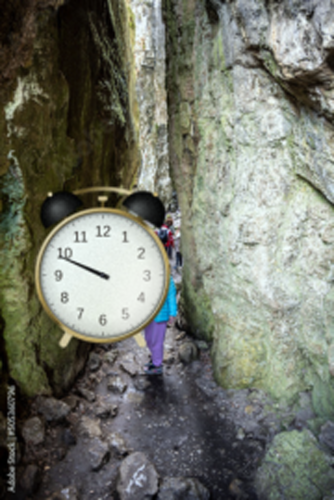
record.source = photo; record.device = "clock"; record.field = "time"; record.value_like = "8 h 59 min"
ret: 9 h 49 min
